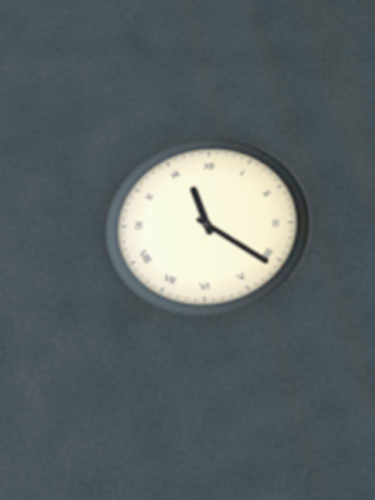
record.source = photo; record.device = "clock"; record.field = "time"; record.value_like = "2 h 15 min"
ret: 11 h 21 min
